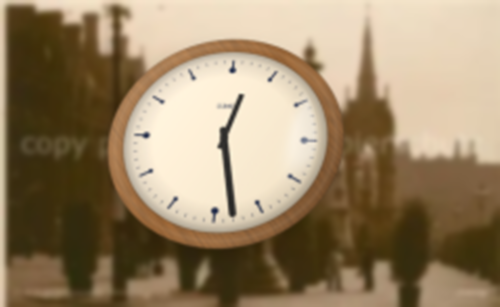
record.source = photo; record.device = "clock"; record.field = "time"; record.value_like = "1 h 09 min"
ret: 12 h 28 min
